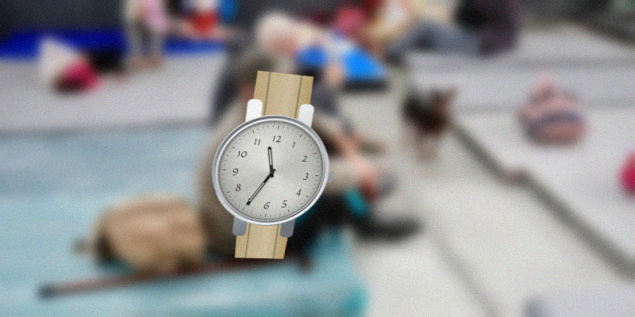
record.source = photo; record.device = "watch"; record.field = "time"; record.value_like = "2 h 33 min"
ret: 11 h 35 min
